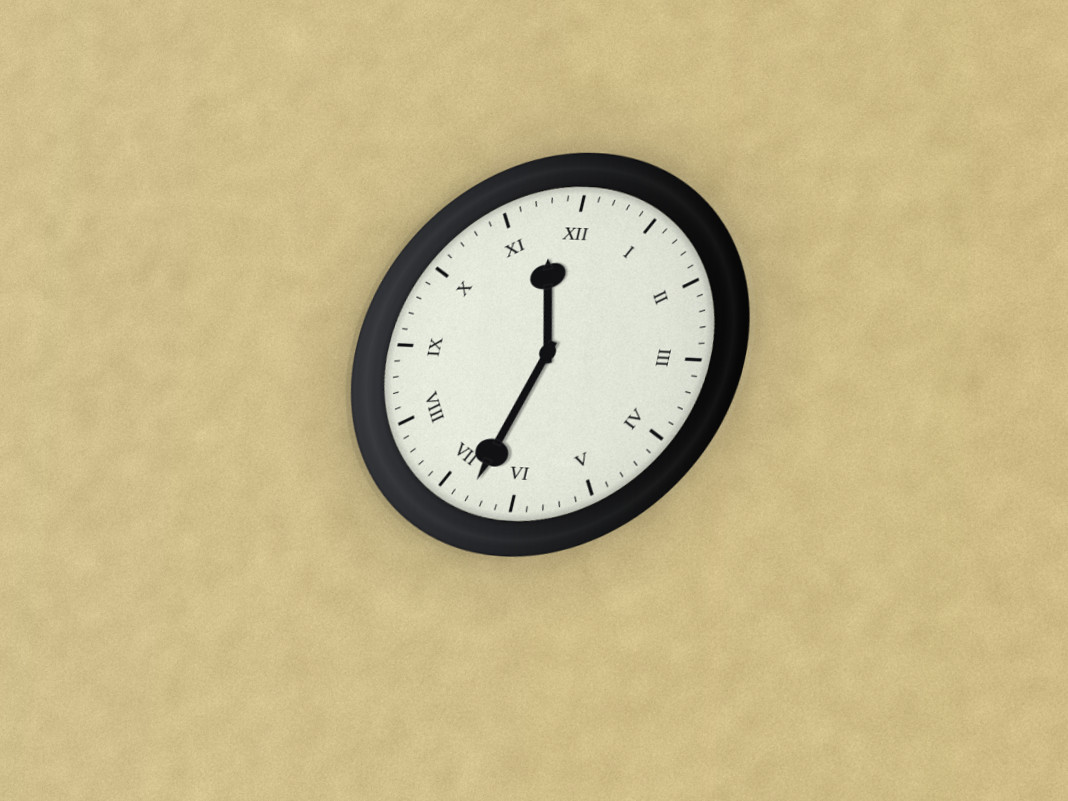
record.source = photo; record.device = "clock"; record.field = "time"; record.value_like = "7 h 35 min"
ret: 11 h 33 min
